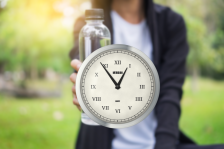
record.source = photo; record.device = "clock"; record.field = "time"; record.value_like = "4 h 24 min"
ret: 12 h 54 min
